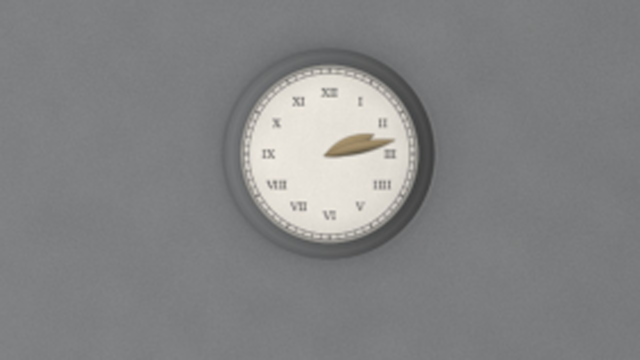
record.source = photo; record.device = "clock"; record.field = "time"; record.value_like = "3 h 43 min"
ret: 2 h 13 min
